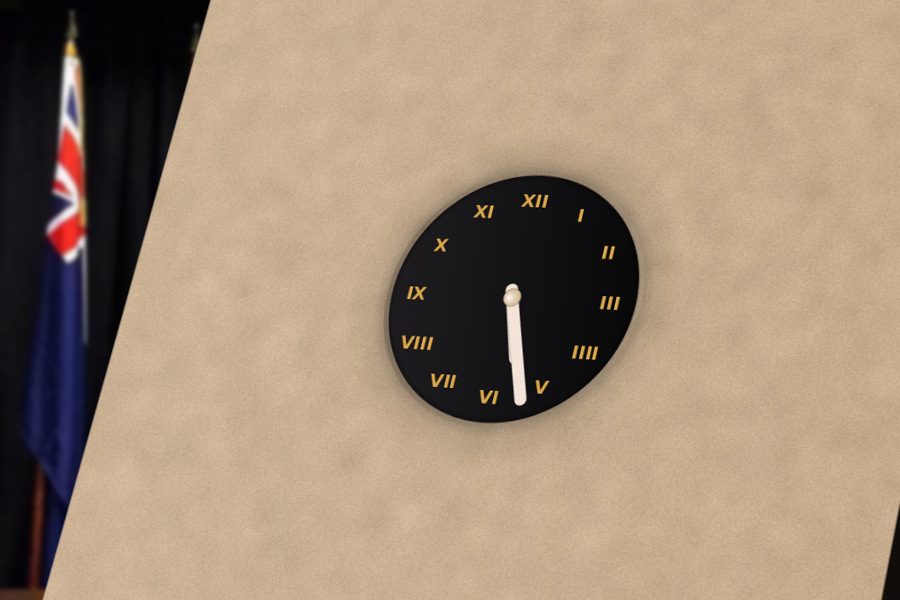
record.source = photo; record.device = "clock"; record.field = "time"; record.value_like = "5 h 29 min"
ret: 5 h 27 min
